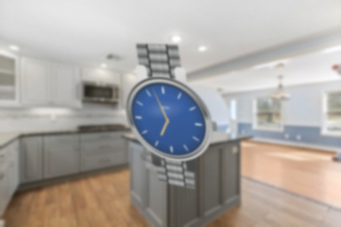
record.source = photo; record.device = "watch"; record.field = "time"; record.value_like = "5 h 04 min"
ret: 6 h 57 min
